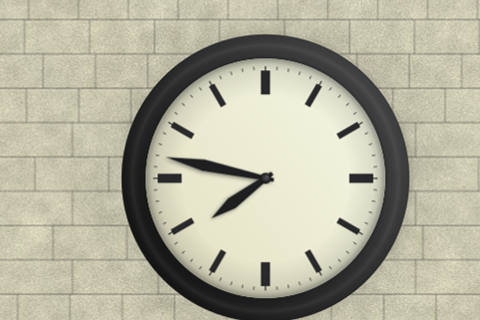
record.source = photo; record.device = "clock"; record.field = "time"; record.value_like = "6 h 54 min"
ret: 7 h 47 min
